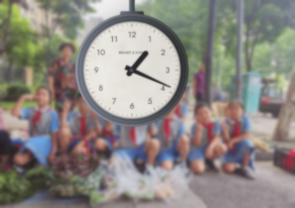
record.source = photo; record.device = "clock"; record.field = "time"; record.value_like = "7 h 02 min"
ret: 1 h 19 min
